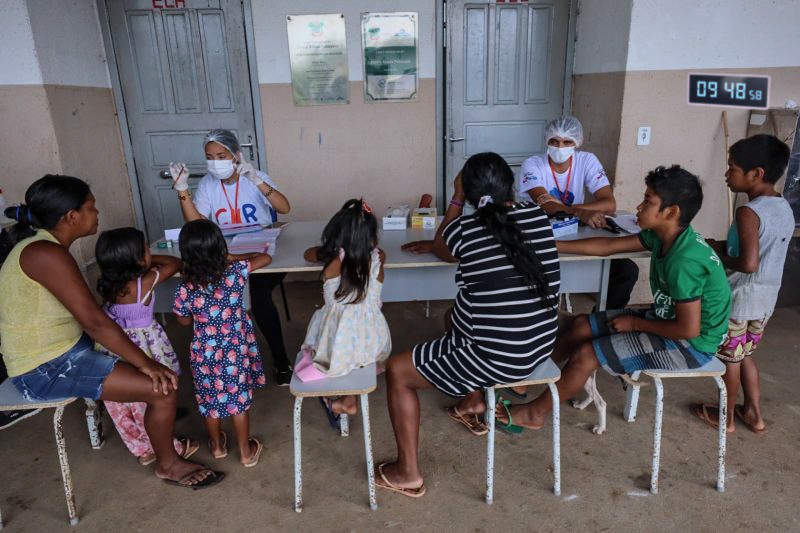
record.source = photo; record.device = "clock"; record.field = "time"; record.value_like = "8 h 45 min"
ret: 9 h 48 min
